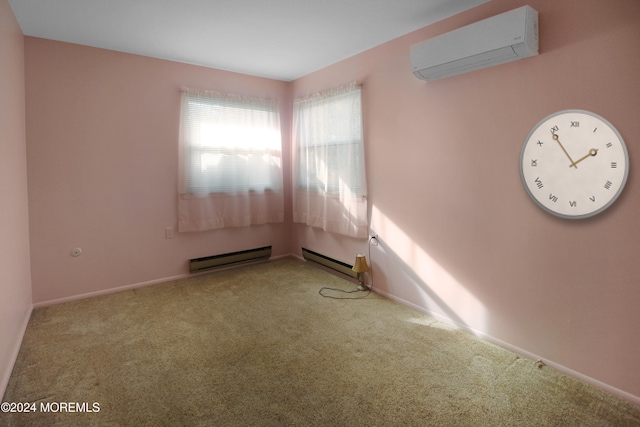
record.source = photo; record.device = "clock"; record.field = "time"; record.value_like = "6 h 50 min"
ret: 1 h 54 min
